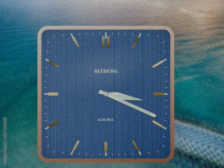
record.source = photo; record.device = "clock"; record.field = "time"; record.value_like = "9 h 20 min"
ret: 3 h 19 min
